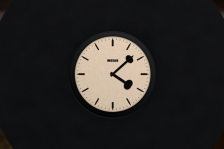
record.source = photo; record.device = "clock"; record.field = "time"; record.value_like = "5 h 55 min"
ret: 4 h 08 min
